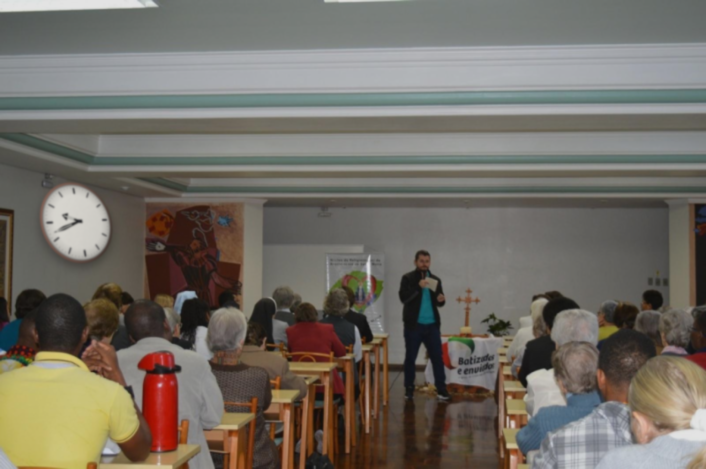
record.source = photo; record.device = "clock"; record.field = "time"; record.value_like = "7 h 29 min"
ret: 9 h 42 min
